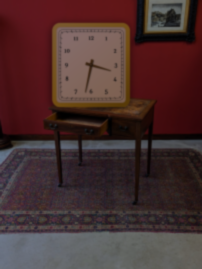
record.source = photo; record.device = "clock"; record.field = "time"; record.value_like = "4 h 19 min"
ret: 3 h 32 min
